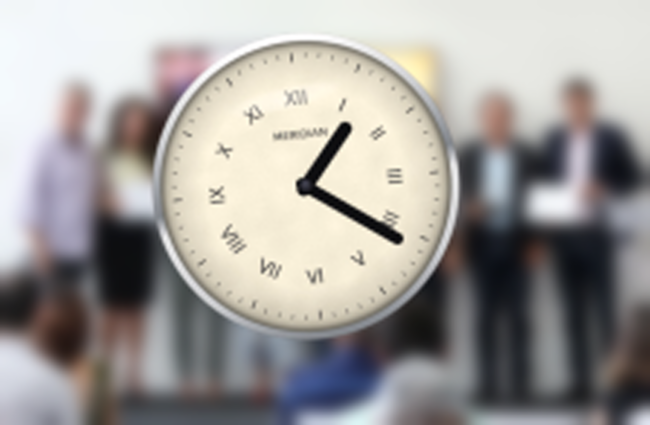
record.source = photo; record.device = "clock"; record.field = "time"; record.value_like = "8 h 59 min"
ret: 1 h 21 min
